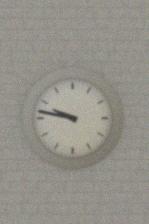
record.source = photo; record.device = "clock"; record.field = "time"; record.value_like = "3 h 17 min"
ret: 9 h 47 min
